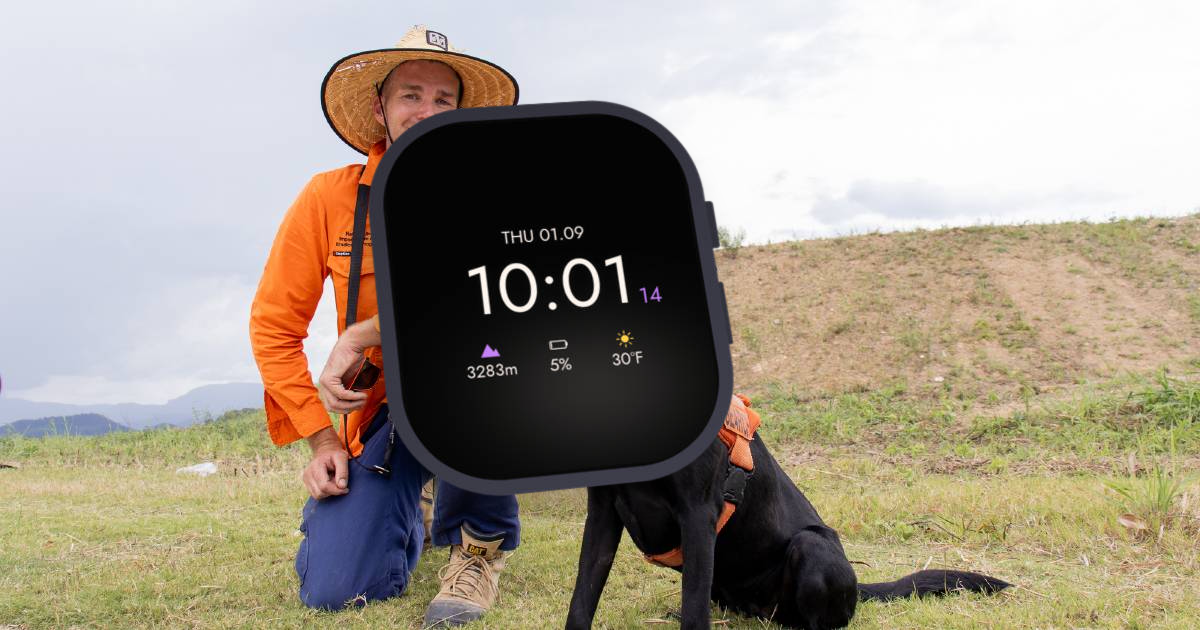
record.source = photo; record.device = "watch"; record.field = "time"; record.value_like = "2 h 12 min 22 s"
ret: 10 h 01 min 14 s
